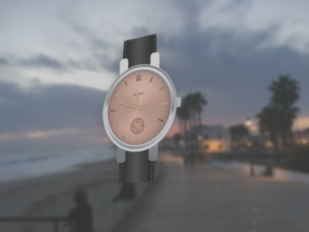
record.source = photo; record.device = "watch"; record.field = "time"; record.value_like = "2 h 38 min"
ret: 11 h 48 min
